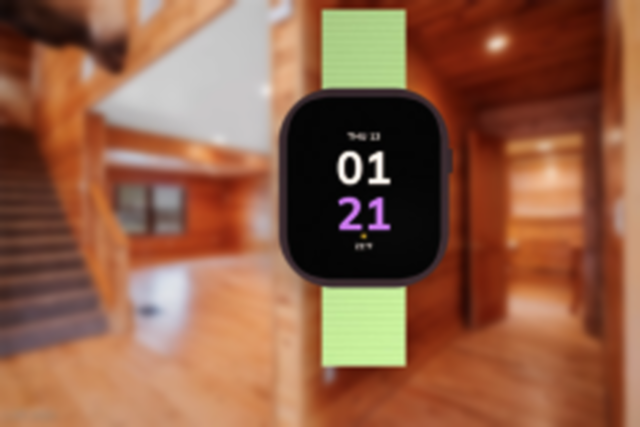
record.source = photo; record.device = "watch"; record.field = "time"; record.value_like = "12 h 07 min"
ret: 1 h 21 min
